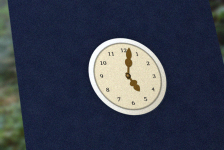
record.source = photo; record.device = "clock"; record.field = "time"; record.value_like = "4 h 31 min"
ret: 5 h 02 min
